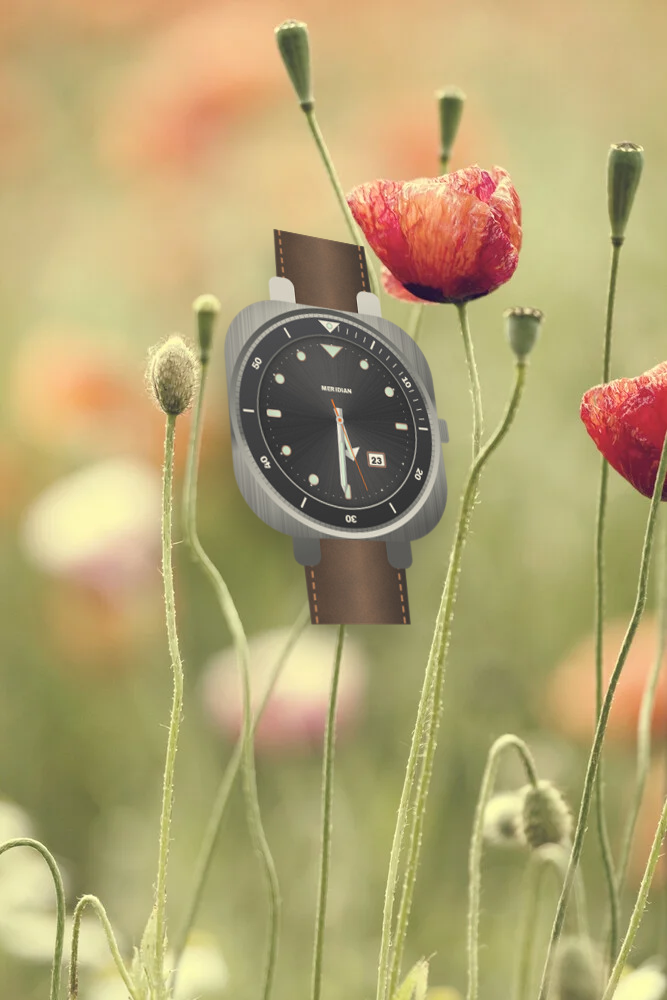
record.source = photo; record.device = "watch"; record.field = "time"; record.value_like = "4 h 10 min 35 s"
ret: 5 h 30 min 27 s
